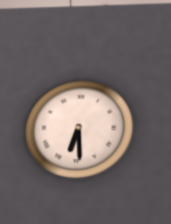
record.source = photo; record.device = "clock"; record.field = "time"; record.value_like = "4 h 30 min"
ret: 6 h 29 min
